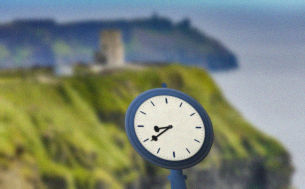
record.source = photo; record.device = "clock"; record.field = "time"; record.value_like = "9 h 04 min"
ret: 8 h 39 min
